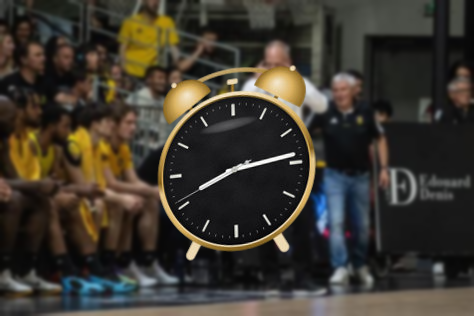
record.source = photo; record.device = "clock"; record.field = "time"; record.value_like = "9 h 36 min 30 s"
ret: 8 h 13 min 41 s
